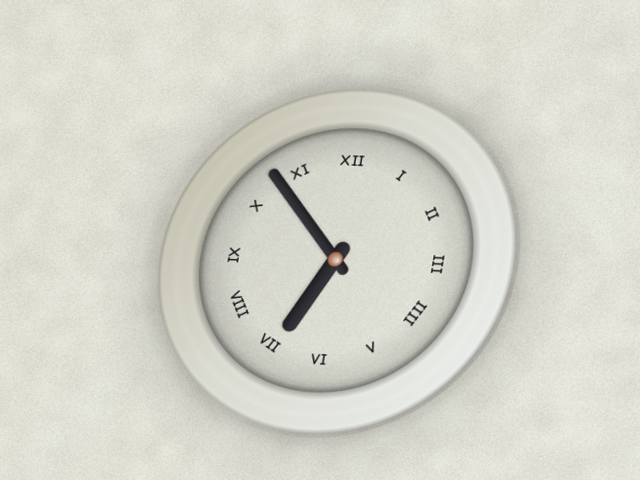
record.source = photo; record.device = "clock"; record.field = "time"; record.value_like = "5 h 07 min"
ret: 6 h 53 min
